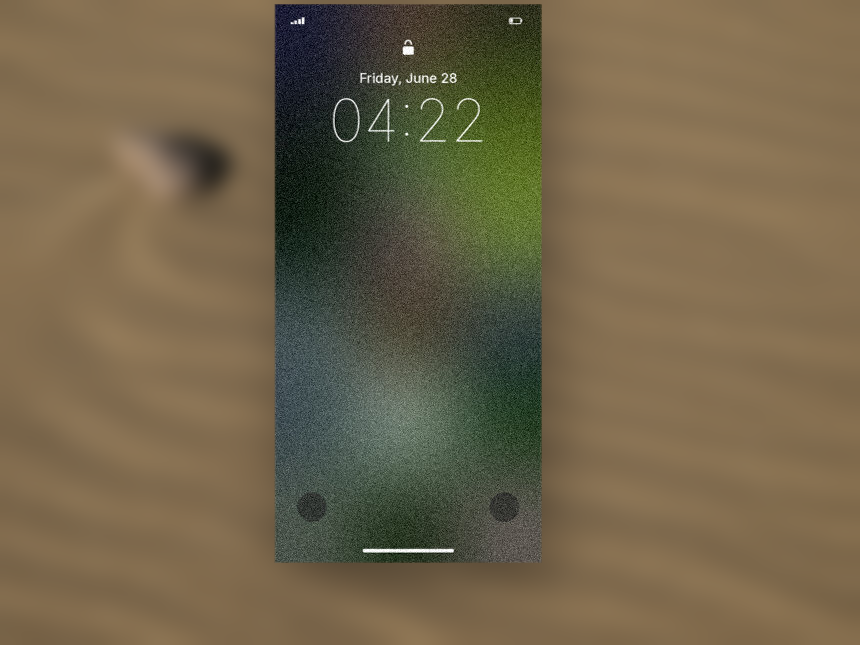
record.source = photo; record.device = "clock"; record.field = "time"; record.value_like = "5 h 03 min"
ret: 4 h 22 min
